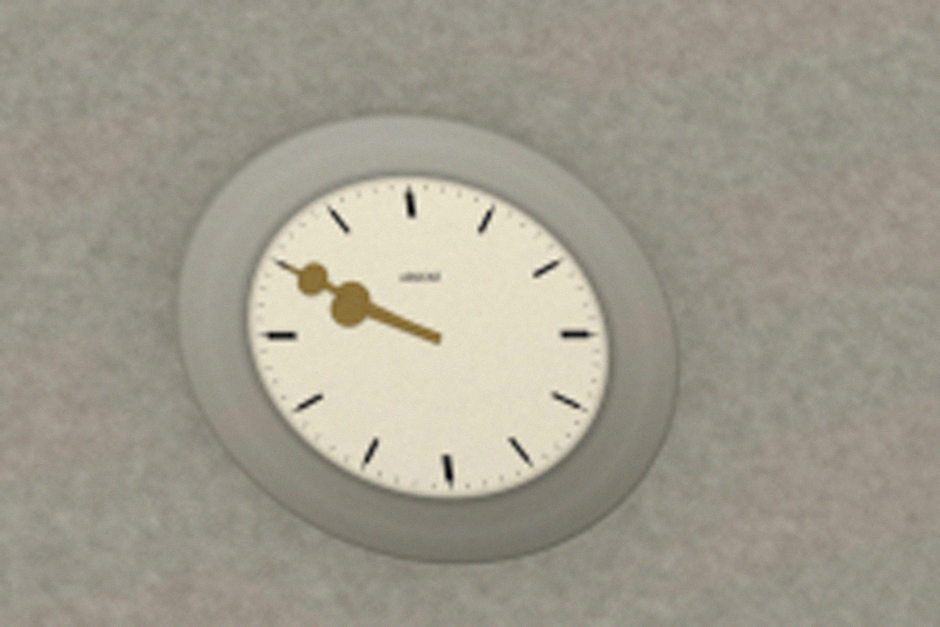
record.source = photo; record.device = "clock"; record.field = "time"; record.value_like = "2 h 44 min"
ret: 9 h 50 min
